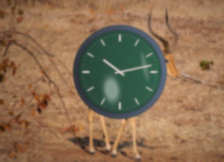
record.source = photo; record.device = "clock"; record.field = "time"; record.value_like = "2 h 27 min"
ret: 10 h 13 min
